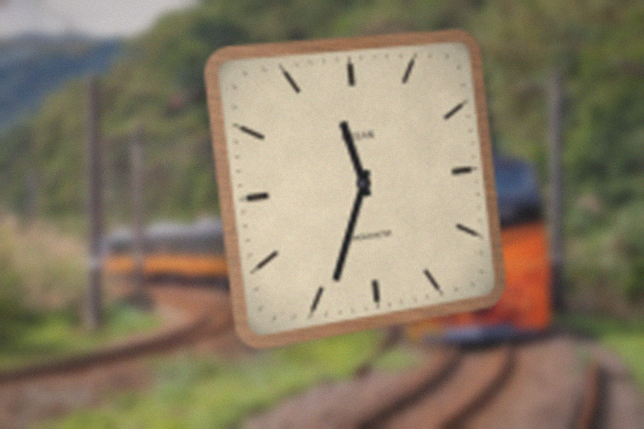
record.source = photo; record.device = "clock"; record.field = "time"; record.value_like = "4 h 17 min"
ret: 11 h 34 min
